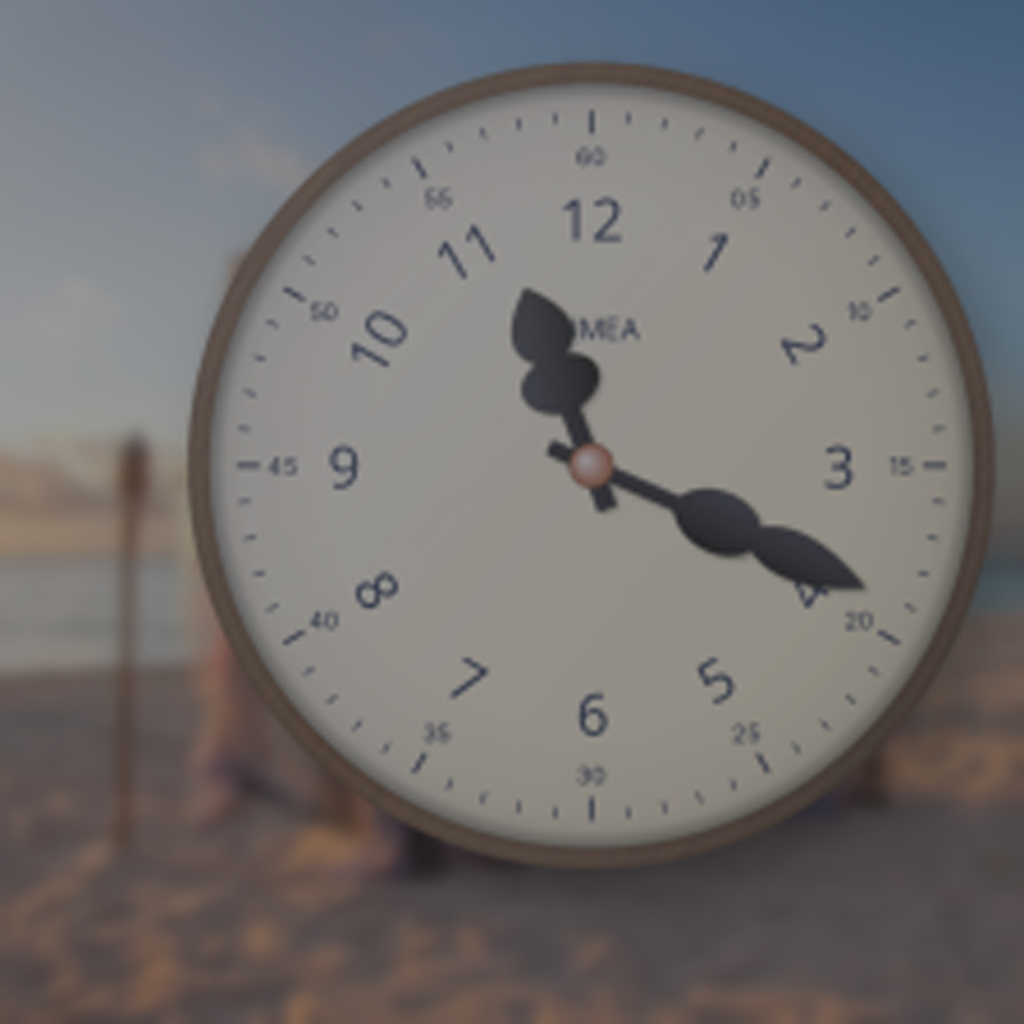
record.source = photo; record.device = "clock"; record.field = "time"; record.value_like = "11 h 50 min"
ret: 11 h 19 min
